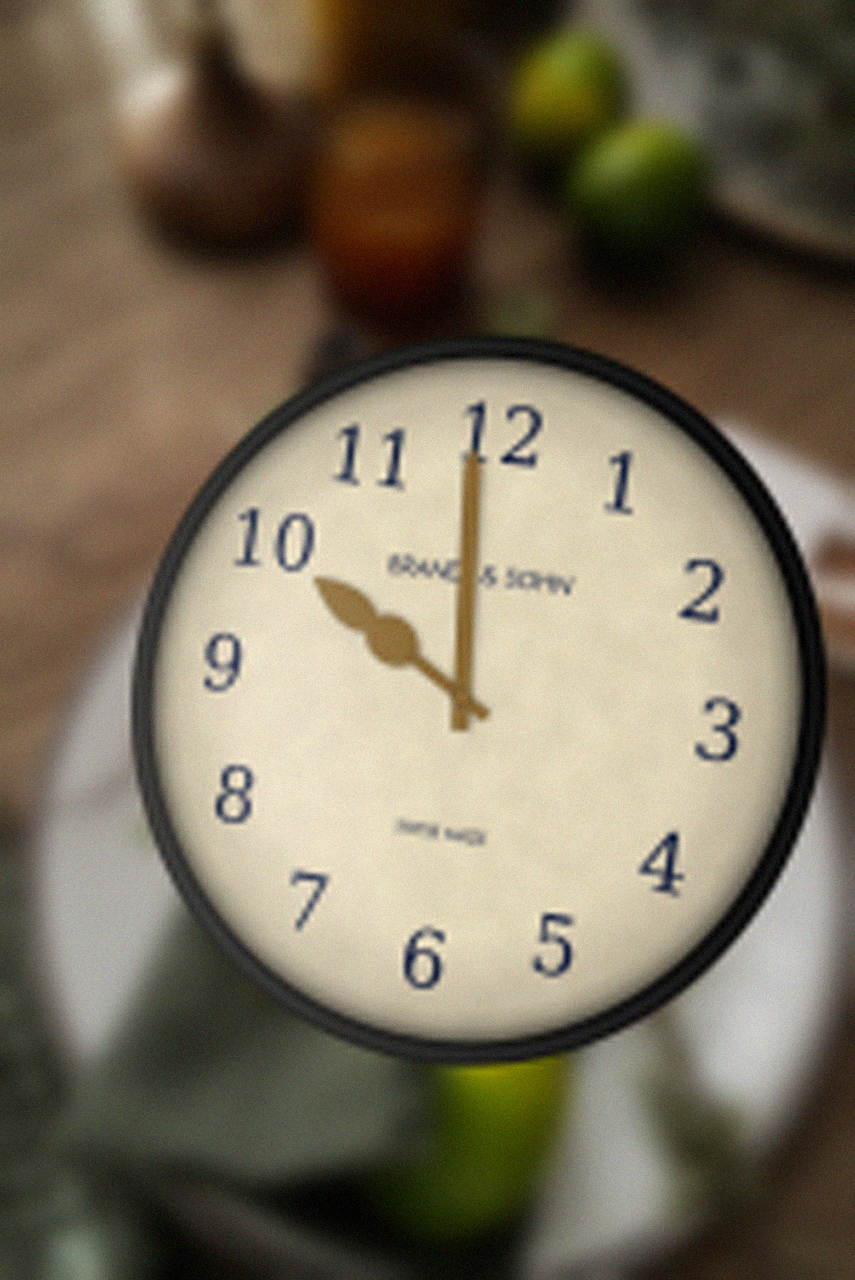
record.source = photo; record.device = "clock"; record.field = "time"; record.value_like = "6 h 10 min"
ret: 9 h 59 min
